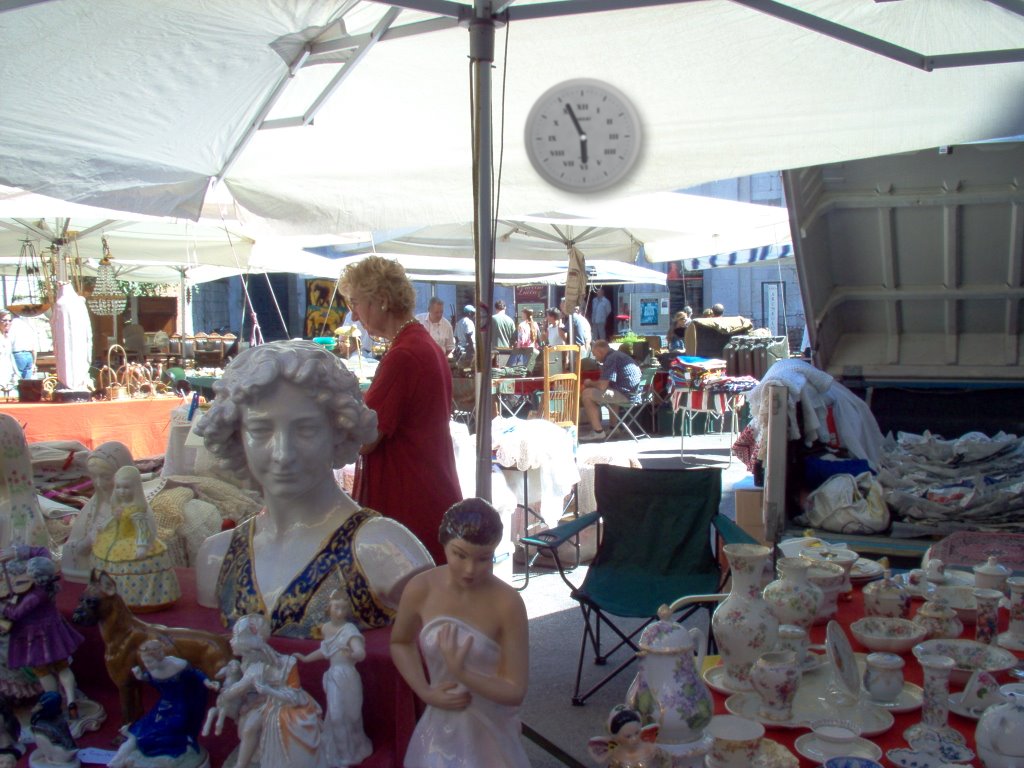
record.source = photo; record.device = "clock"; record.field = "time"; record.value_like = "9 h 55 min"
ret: 5 h 56 min
